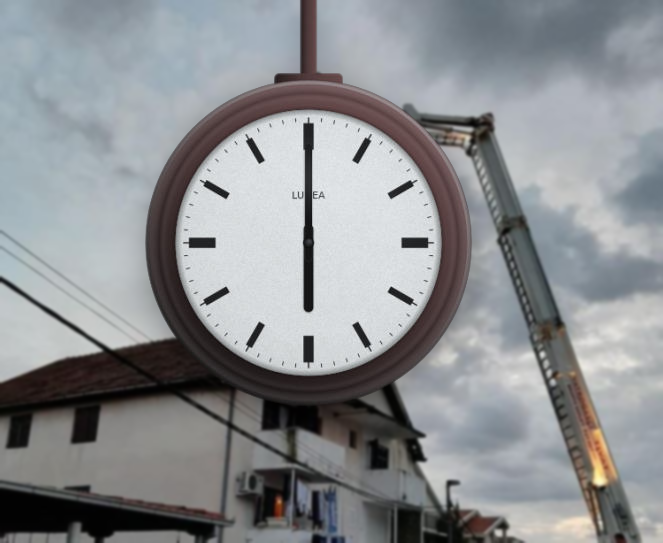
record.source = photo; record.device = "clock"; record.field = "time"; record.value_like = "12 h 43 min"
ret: 6 h 00 min
